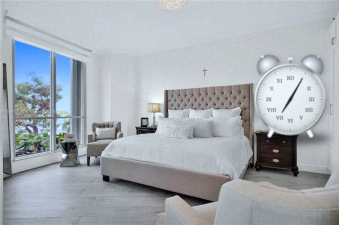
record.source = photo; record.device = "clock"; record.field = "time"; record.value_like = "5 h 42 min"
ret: 7 h 05 min
